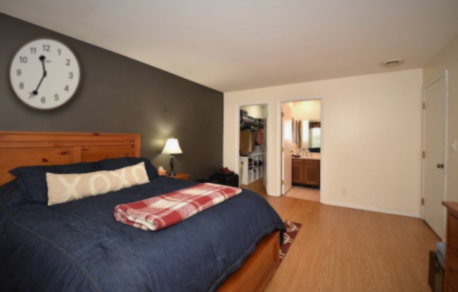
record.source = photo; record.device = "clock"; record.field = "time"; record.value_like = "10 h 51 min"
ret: 11 h 34 min
